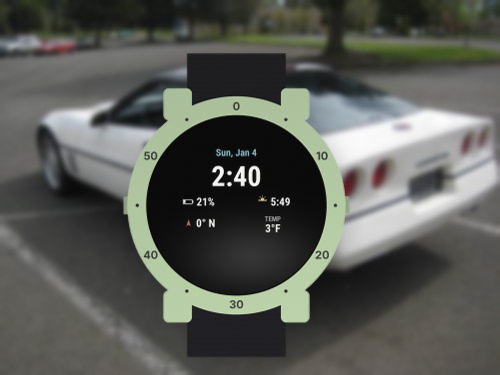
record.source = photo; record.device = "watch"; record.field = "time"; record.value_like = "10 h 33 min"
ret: 2 h 40 min
